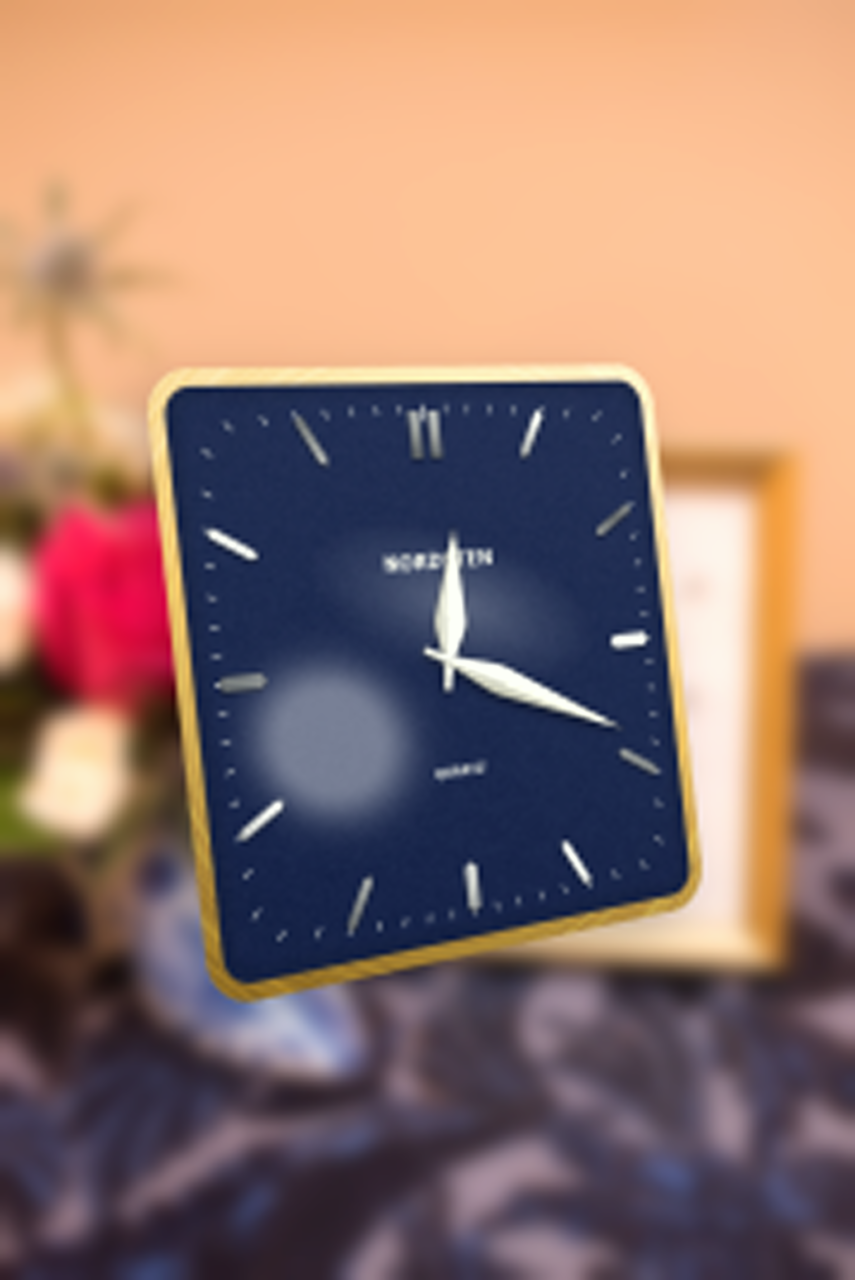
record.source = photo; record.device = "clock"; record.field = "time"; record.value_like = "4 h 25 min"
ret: 12 h 19 min
